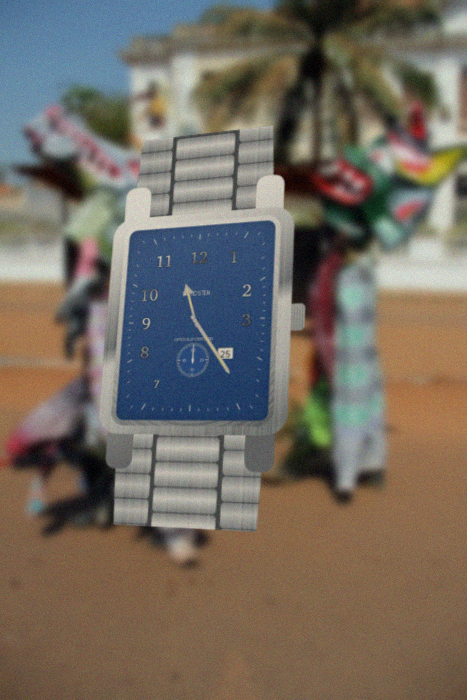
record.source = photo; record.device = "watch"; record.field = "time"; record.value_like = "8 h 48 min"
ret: 11 h 24 min
